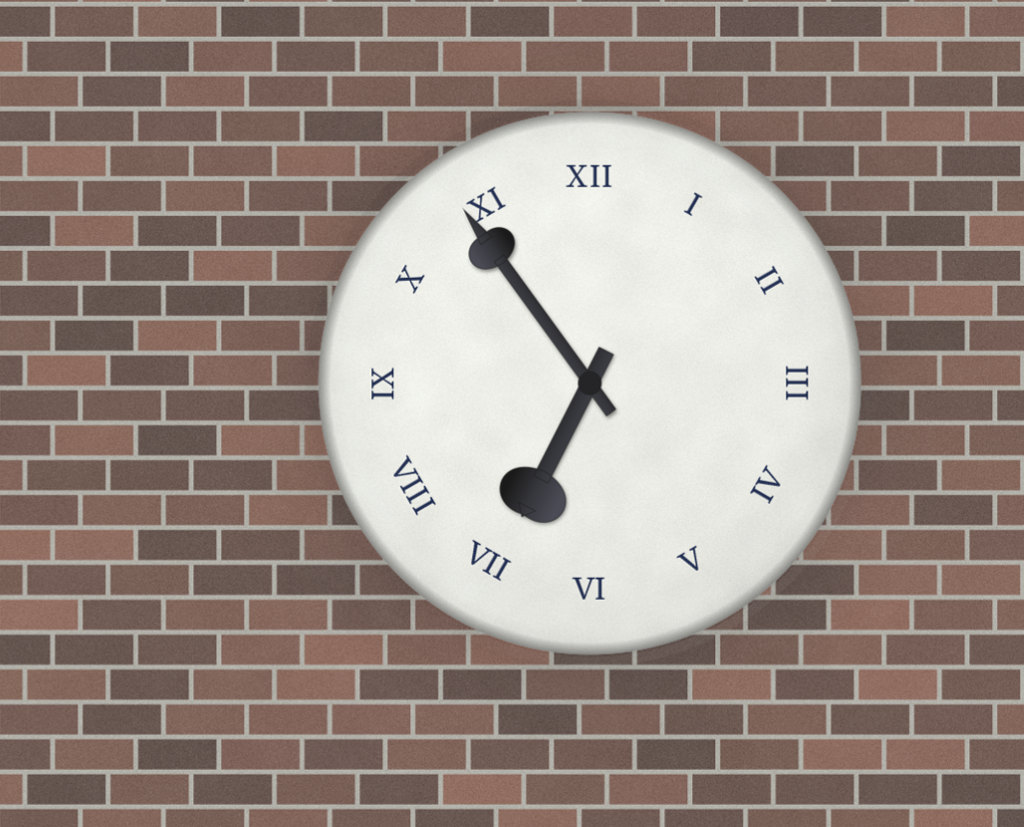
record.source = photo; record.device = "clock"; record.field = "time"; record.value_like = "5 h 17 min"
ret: 6 h 54 min
